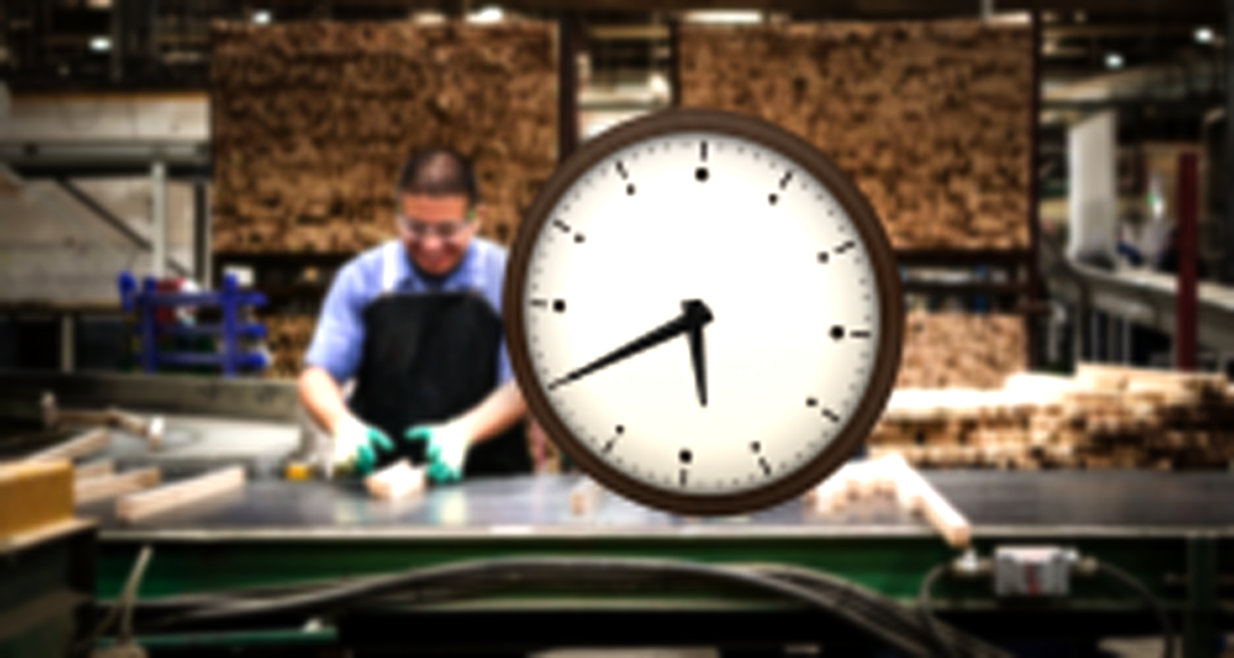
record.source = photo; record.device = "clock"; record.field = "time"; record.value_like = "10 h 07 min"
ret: 5 h 40 min
